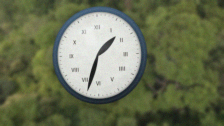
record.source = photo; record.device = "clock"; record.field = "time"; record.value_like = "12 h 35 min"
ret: 1 h 33 min
